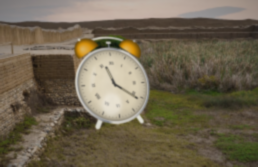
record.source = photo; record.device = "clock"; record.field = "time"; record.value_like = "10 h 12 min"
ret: 11 h 21 min
